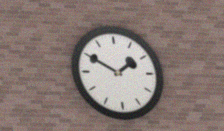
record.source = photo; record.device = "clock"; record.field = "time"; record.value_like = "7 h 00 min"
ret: 1 h 50 min
